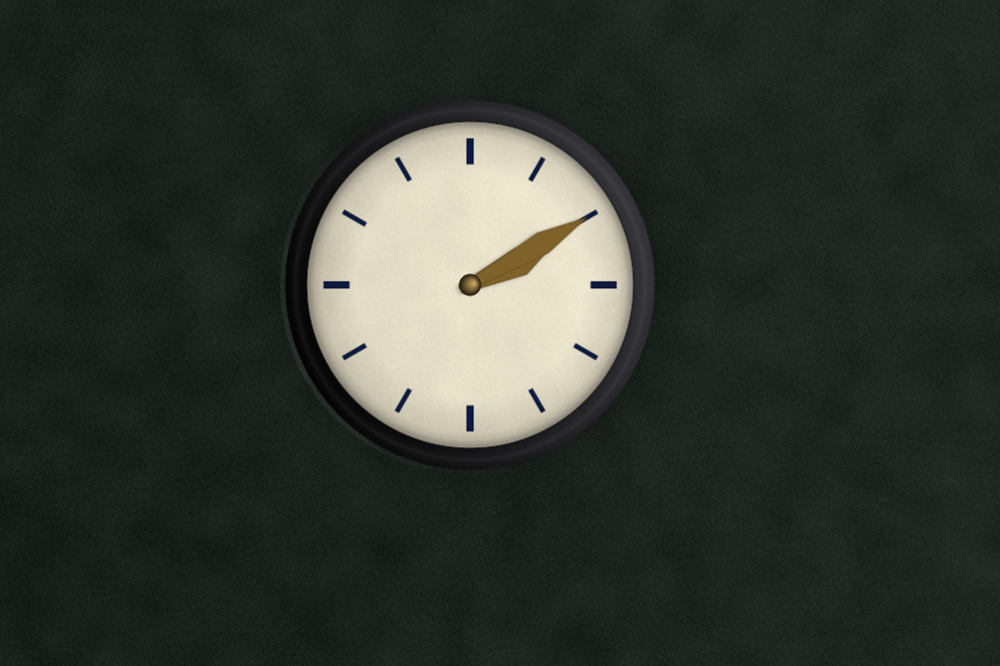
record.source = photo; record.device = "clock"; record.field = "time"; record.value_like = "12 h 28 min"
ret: 2 h 10 min
